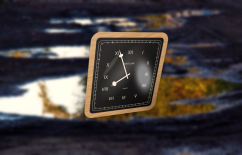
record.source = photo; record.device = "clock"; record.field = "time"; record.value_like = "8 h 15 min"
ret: 7 h 56 min
